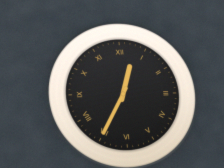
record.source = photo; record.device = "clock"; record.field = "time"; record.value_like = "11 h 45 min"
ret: 12 h 35 min
